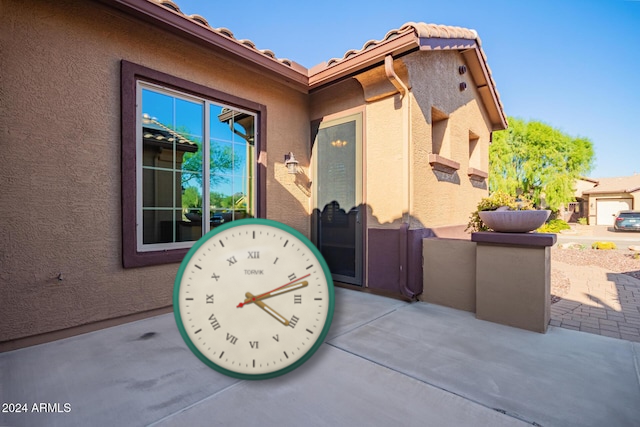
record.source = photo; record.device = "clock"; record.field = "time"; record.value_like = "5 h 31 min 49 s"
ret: 4 h 12 min 11 s
